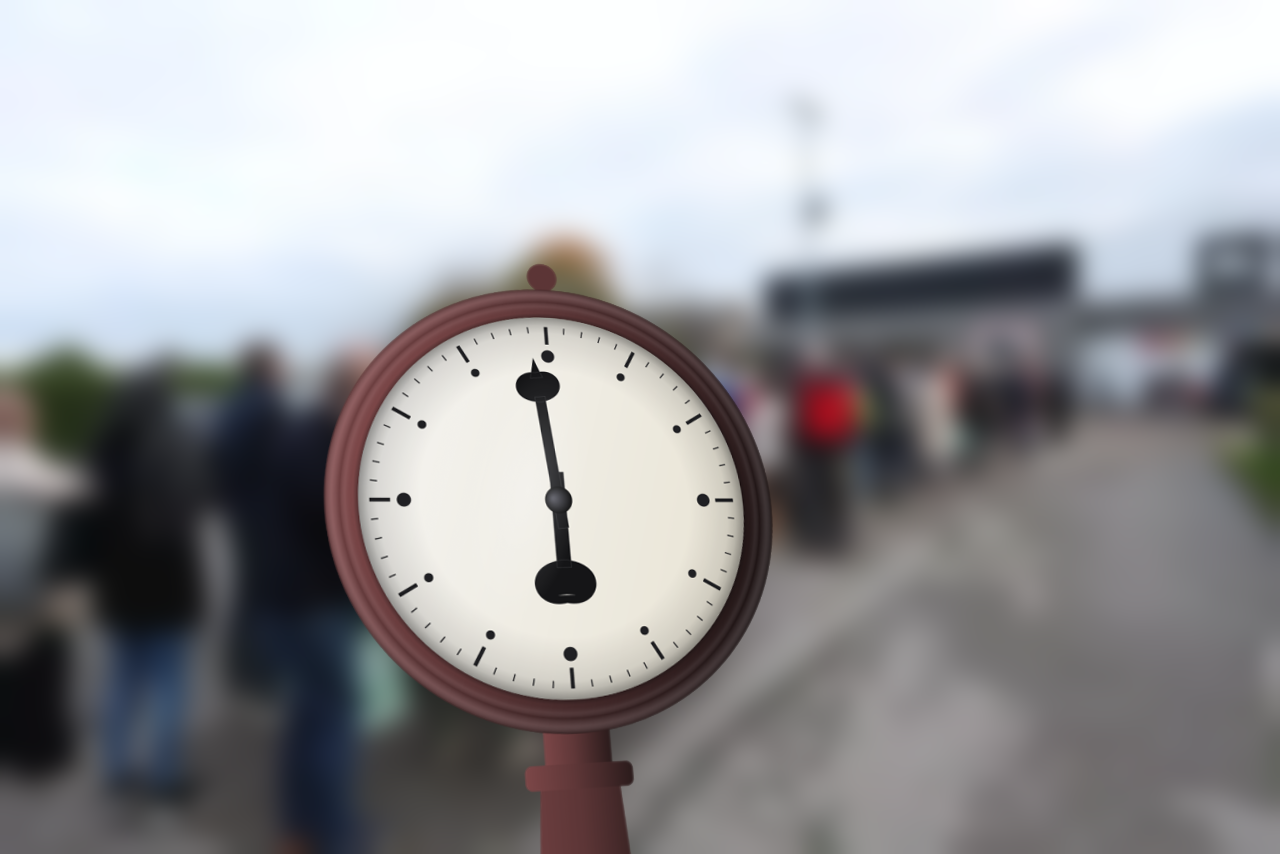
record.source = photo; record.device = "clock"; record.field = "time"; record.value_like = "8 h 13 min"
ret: 5 h 59 min
